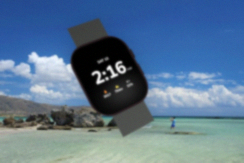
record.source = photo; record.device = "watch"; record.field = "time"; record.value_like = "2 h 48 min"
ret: 2 h 16 min
